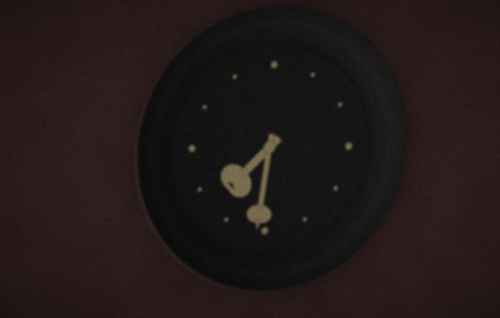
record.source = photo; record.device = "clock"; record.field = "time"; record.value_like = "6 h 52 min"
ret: 7 h 31 min
